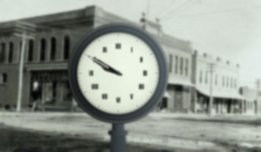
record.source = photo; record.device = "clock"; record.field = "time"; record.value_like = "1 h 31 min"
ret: 9 h 50 min
